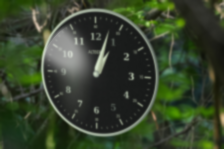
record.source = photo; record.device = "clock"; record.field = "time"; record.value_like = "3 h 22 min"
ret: 1 h 03 min
